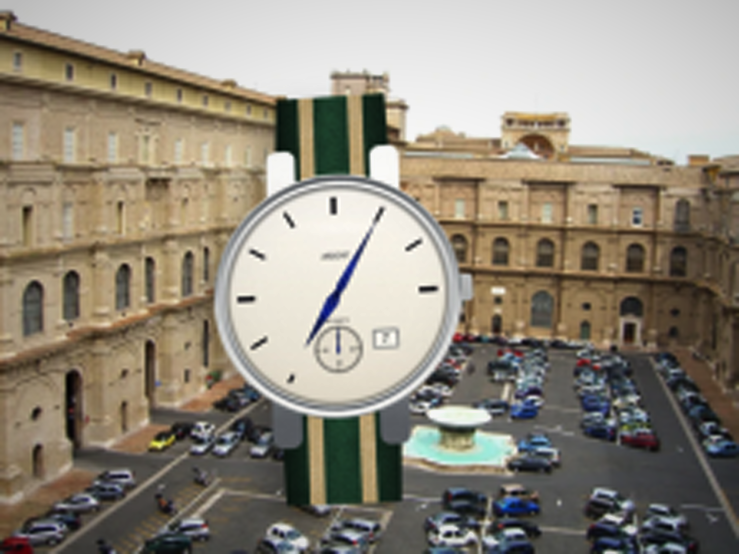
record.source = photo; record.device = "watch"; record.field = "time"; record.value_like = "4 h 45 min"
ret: 7 h 05 min
